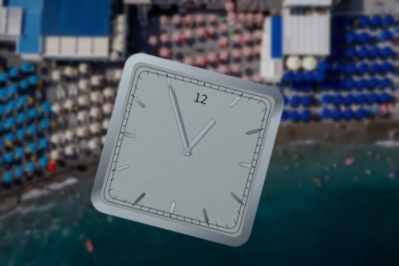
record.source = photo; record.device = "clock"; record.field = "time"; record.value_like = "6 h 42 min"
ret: 12 h 55 min
